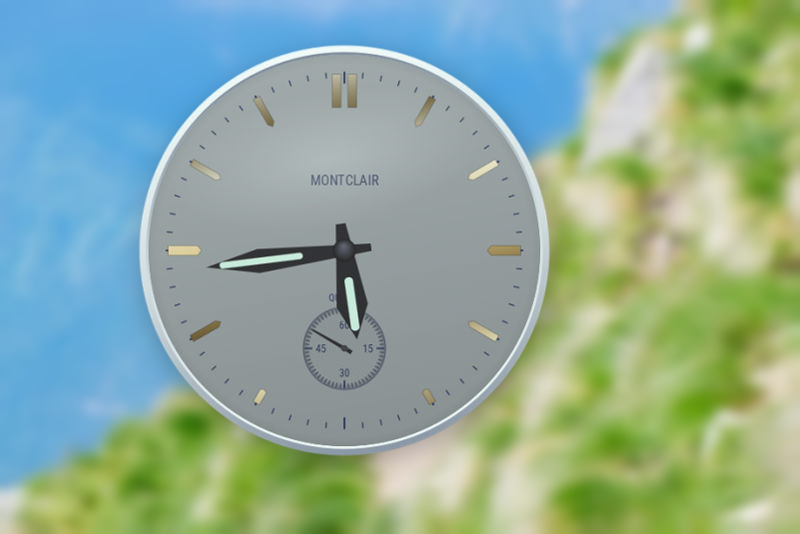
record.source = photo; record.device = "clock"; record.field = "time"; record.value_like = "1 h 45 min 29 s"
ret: 5 h 43 min 50 s
